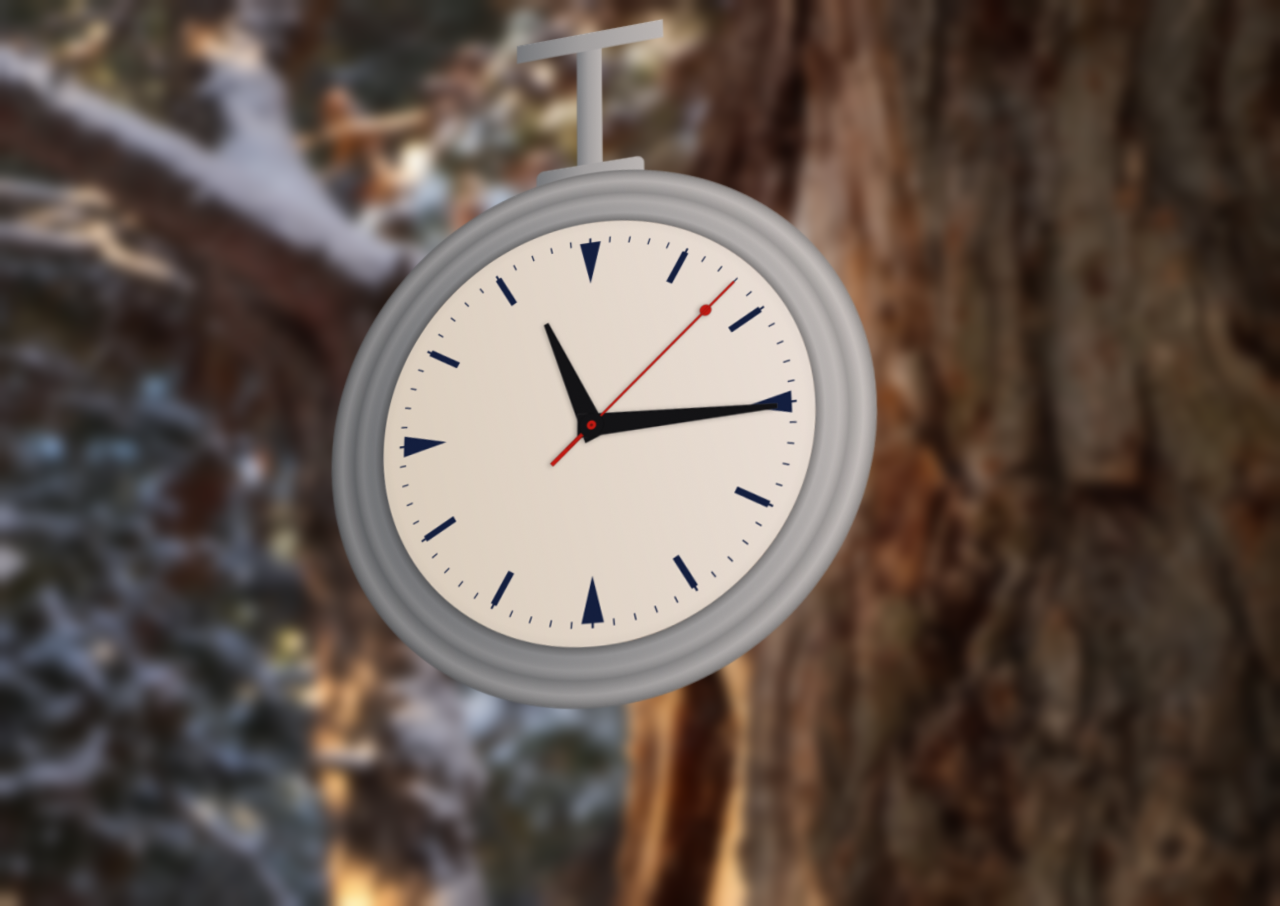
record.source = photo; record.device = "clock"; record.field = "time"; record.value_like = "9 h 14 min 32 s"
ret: 11 h 15 min 08 s
